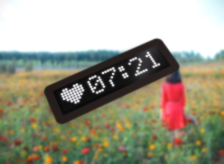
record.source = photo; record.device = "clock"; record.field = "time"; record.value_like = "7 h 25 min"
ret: 7 h 21 min
